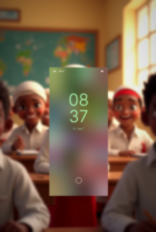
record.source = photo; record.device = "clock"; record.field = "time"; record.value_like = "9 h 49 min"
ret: 8 h 37 min
